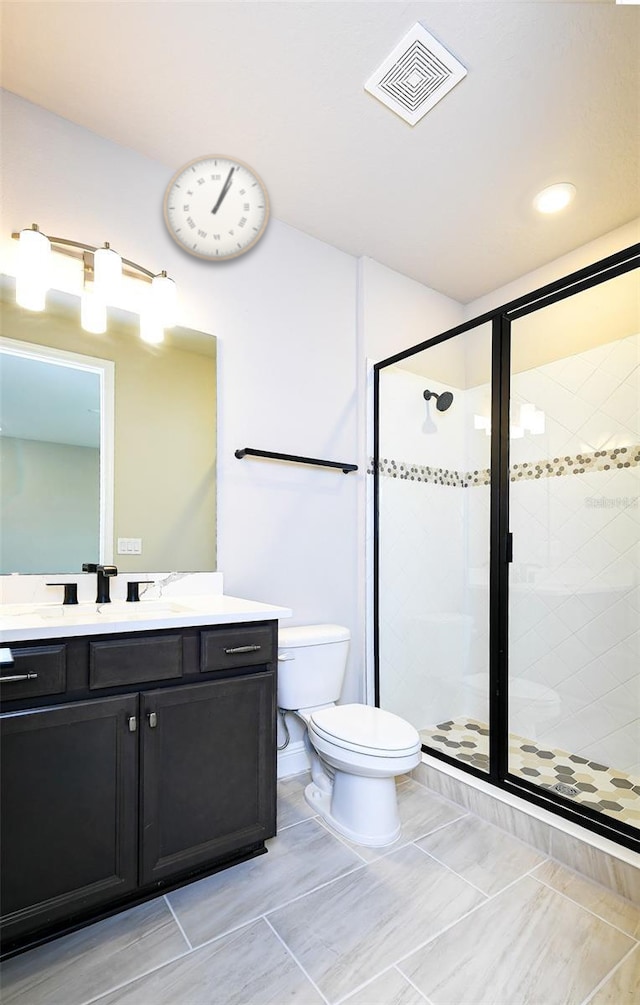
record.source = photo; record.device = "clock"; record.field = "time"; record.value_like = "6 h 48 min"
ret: 1 h 04 min
